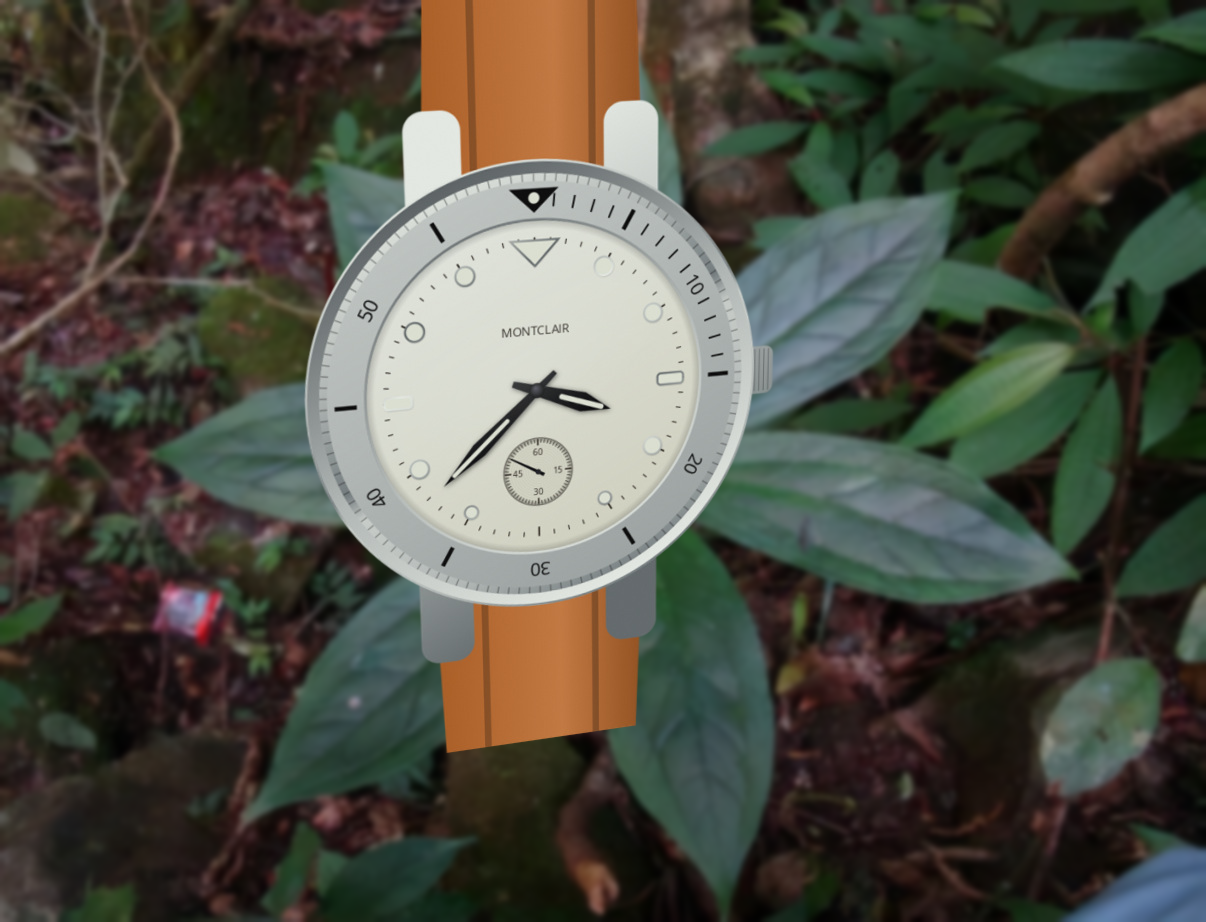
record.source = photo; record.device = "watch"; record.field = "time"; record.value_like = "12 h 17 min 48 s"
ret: 3 h 37 min 50 s
